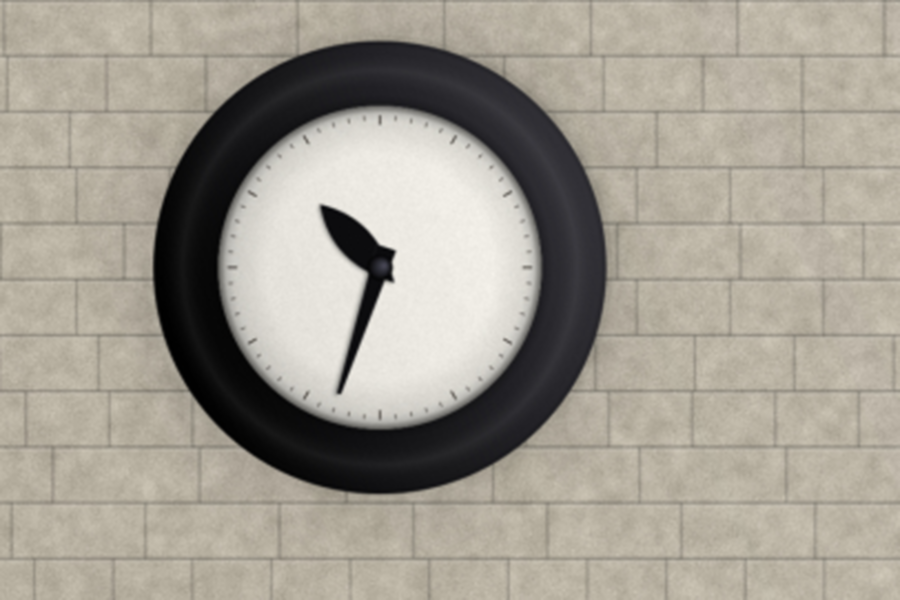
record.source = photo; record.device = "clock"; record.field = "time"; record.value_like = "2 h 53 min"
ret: 10 h 33 min
